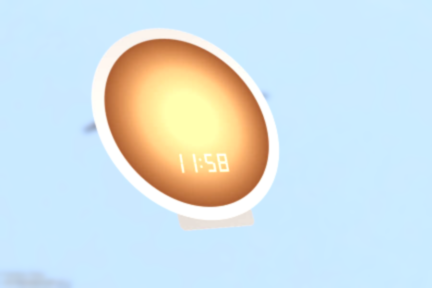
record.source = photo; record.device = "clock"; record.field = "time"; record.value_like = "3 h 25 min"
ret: 11 h 58 min
